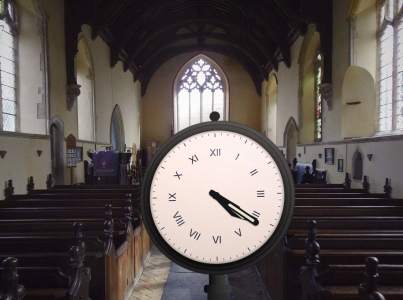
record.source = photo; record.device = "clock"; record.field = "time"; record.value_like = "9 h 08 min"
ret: 4 h 21 min
